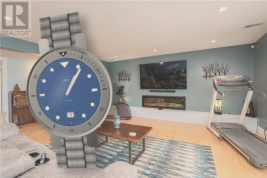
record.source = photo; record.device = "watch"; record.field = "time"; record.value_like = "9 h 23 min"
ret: 1 h 06 min
